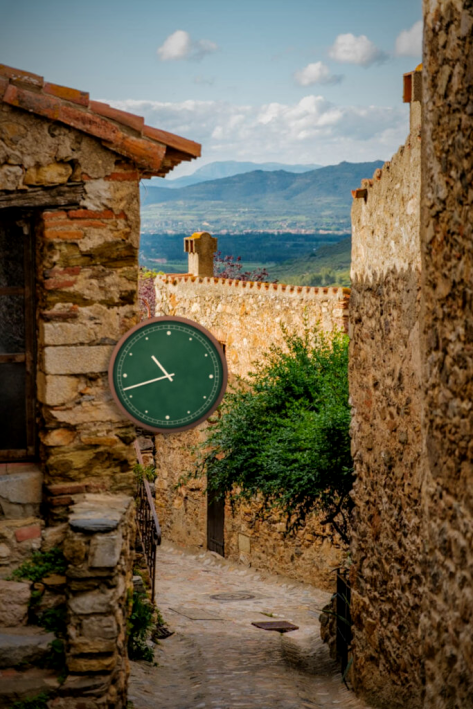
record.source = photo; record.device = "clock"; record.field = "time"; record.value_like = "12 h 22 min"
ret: 10 h 42 min
